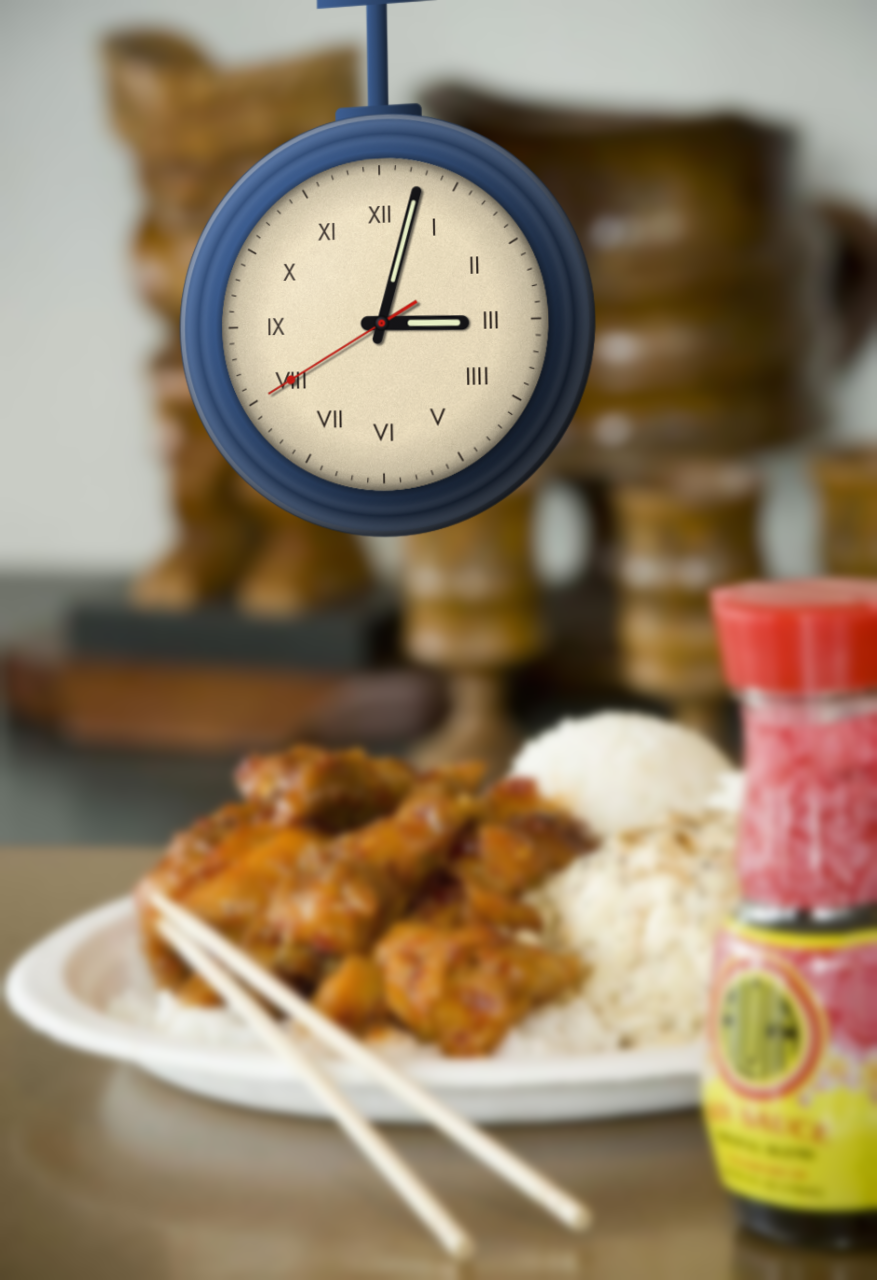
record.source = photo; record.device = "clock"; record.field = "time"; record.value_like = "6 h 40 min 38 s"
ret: 3 h 02 min 40 s
